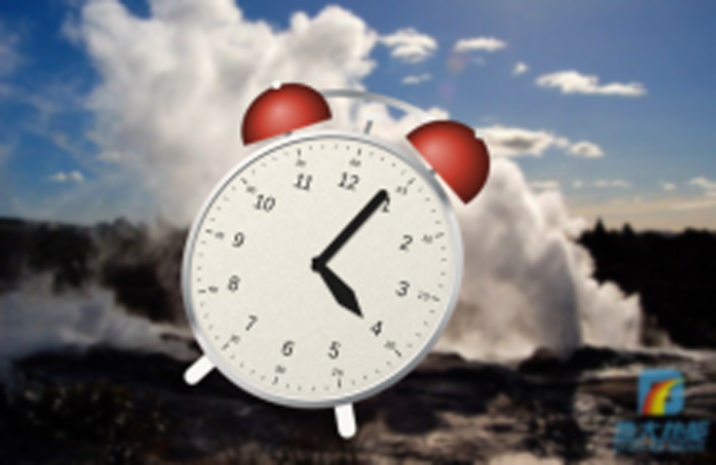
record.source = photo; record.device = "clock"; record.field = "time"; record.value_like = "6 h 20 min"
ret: 4 h 04 min
